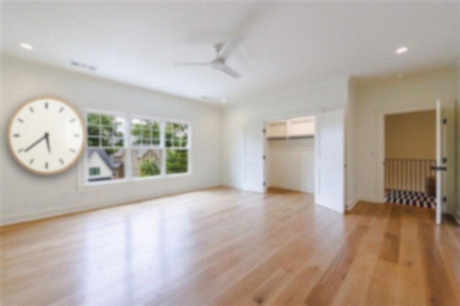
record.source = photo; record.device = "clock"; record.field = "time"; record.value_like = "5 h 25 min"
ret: 5 h 39 min
